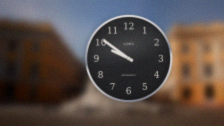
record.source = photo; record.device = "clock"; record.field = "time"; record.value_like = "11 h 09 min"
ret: 9 h 51 min
